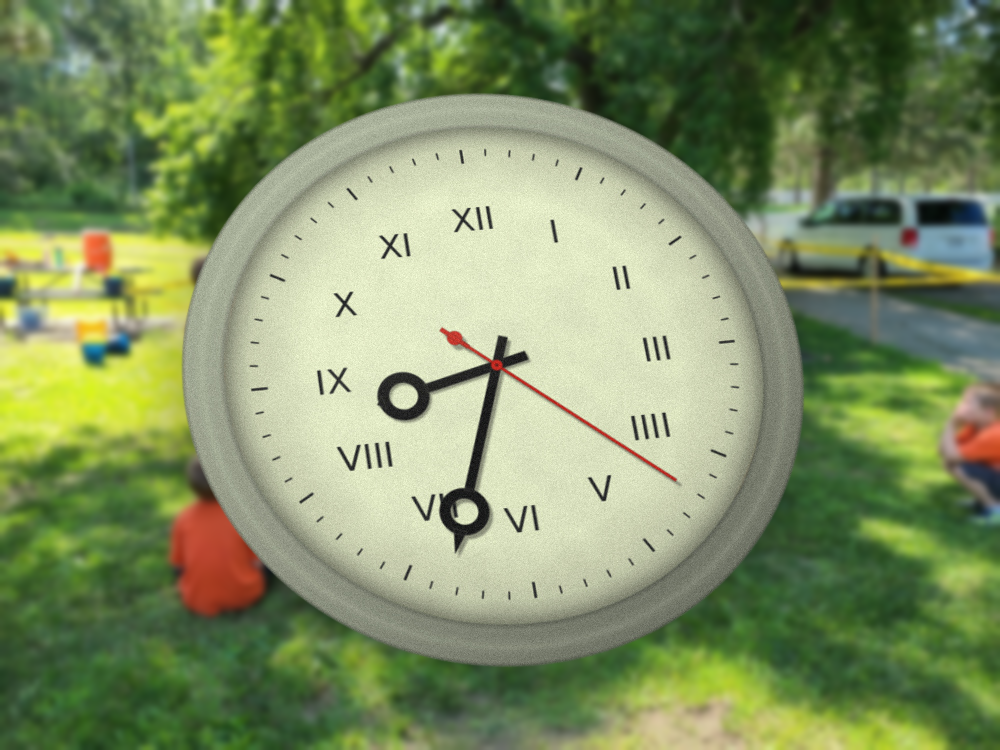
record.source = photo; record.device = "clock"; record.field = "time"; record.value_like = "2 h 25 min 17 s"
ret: 8 h 33 min 22 s
